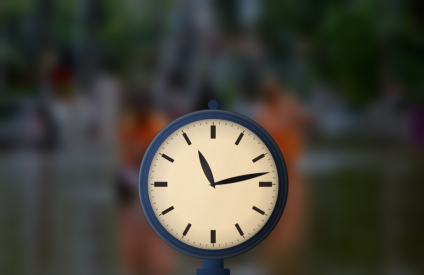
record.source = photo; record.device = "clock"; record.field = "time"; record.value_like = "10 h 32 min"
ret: 11 h 13 min
